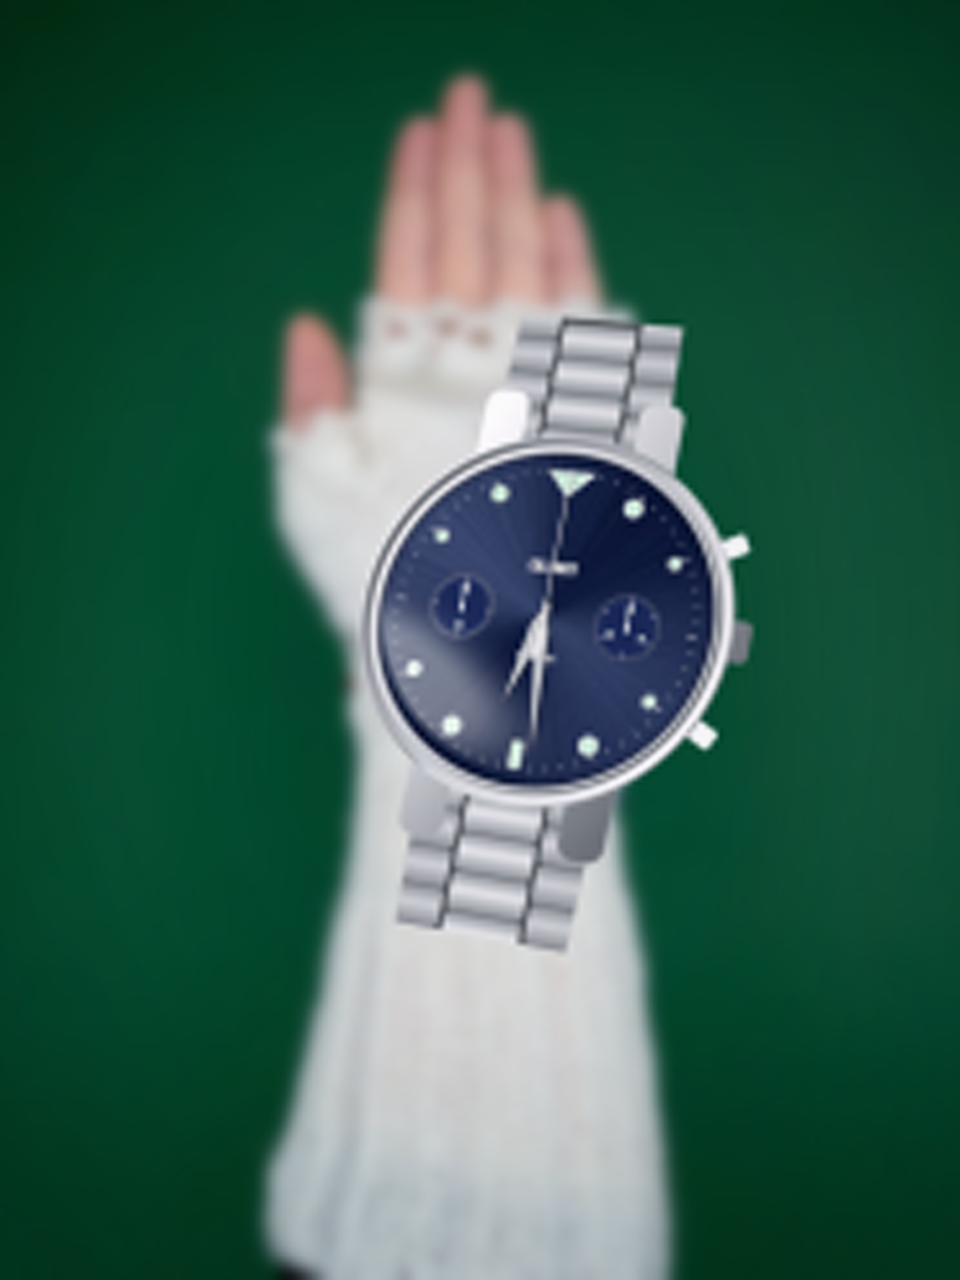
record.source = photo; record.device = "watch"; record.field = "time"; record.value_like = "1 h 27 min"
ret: 6 h 29 min
